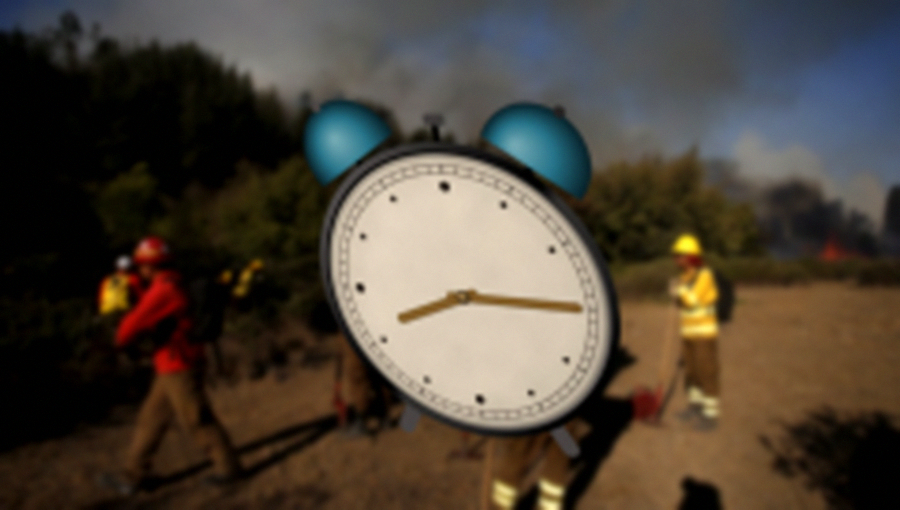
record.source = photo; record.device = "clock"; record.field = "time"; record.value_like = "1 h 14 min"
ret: 8 h 15 min
